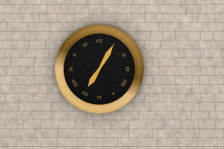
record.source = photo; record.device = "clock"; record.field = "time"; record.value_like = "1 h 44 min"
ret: 7 h 05 min
